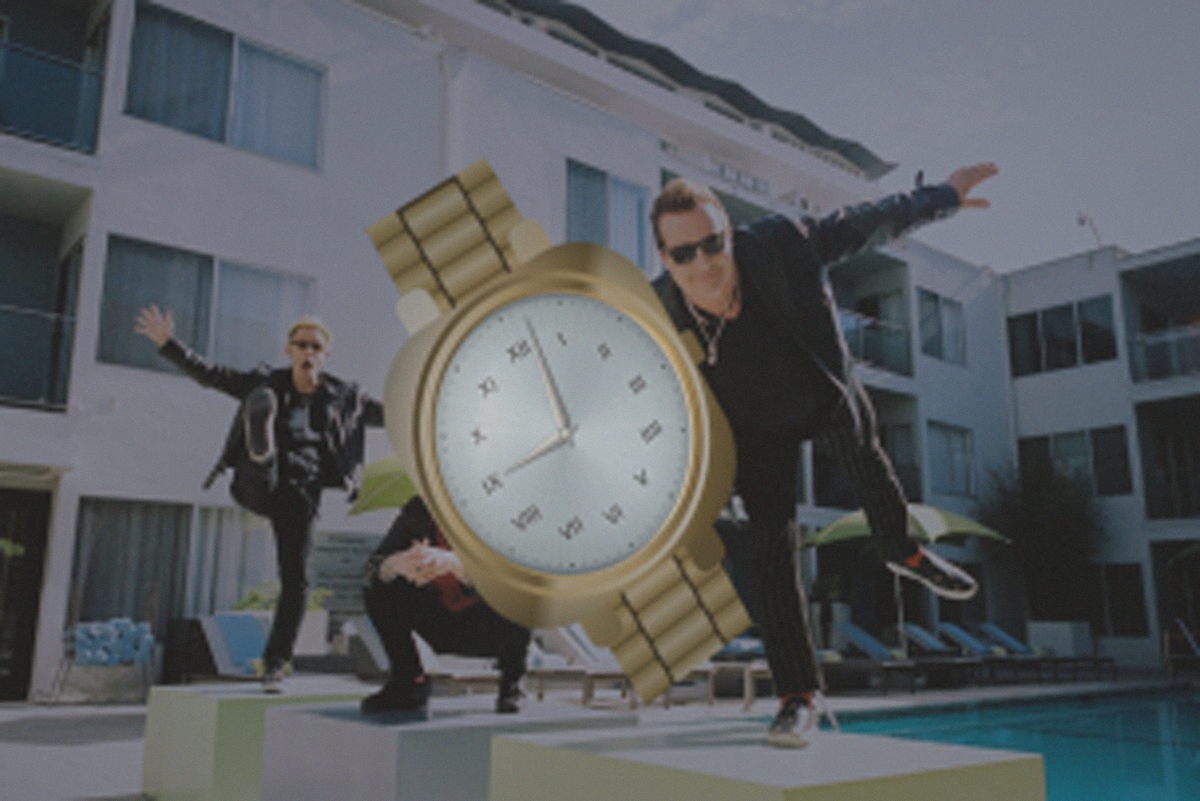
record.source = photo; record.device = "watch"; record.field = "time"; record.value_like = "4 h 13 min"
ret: 9 h 02 min
